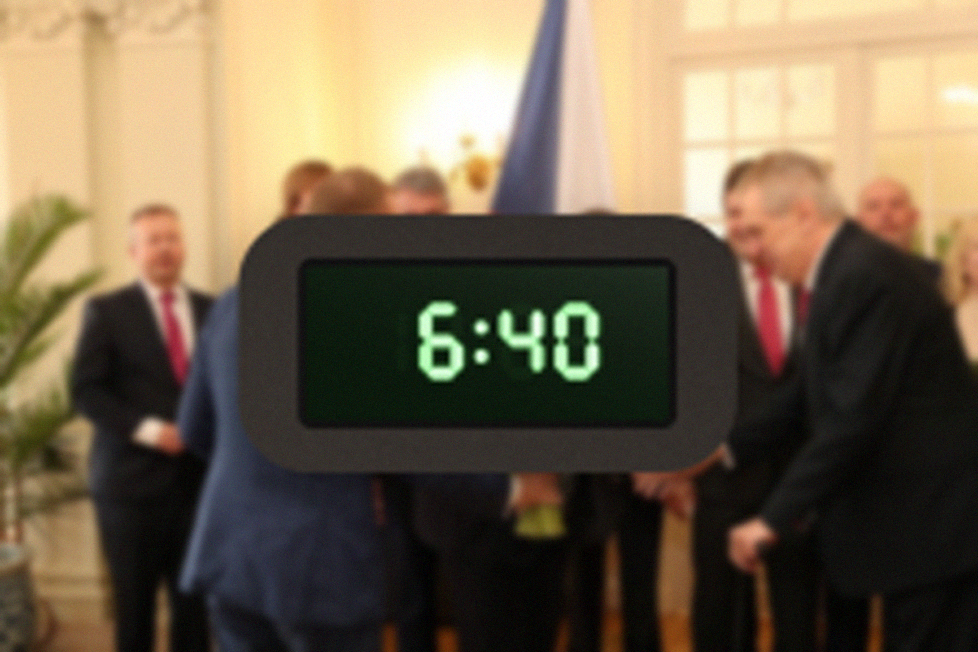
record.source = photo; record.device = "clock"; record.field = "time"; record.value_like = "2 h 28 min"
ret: 6 h 40 min
